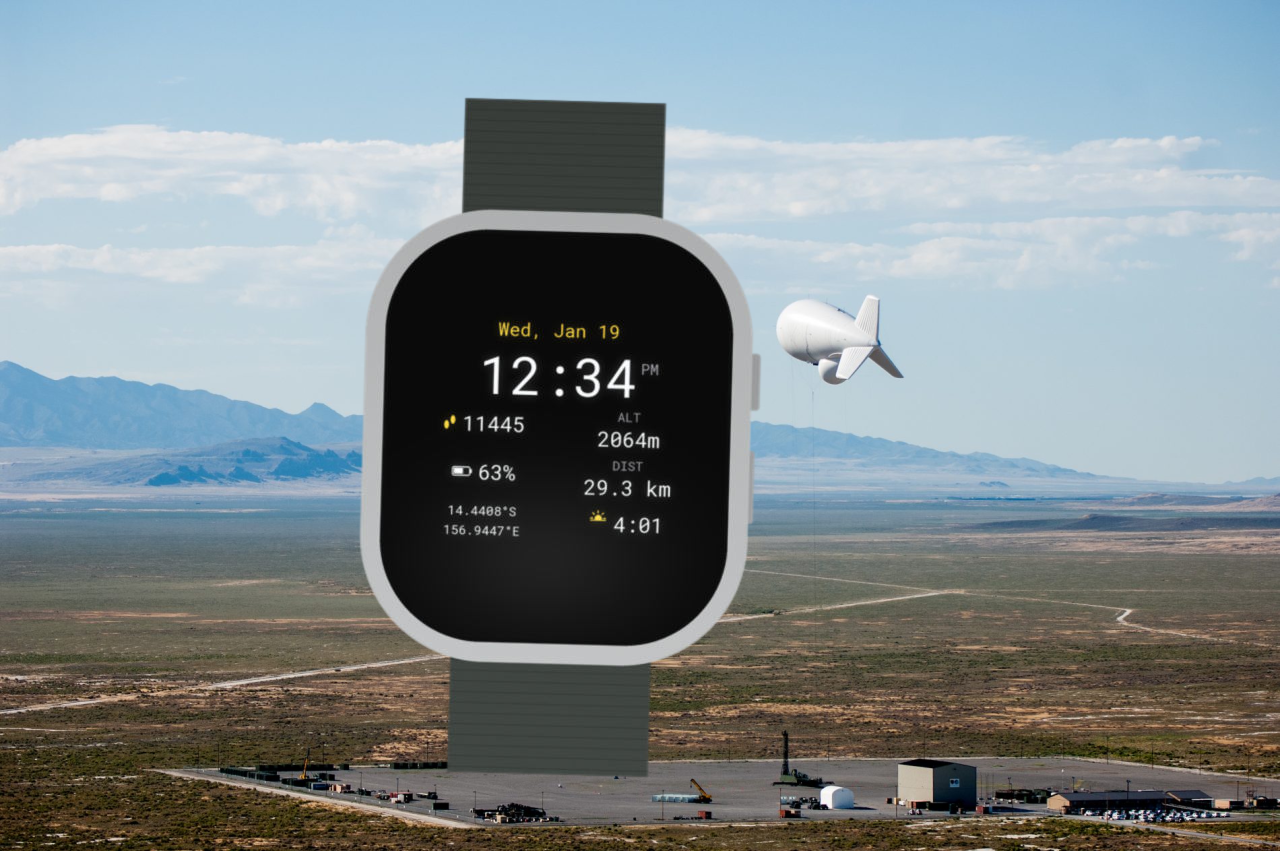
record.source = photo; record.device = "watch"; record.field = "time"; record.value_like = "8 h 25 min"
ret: 12 h 34 min
